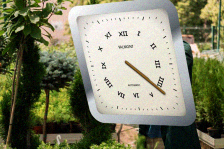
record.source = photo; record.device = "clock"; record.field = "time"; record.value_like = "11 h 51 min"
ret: 4 h 22 min
